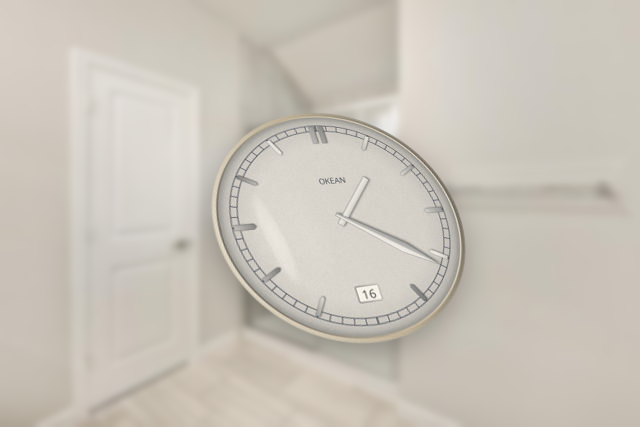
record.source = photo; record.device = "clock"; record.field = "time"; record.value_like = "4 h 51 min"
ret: 1 h 21 min
